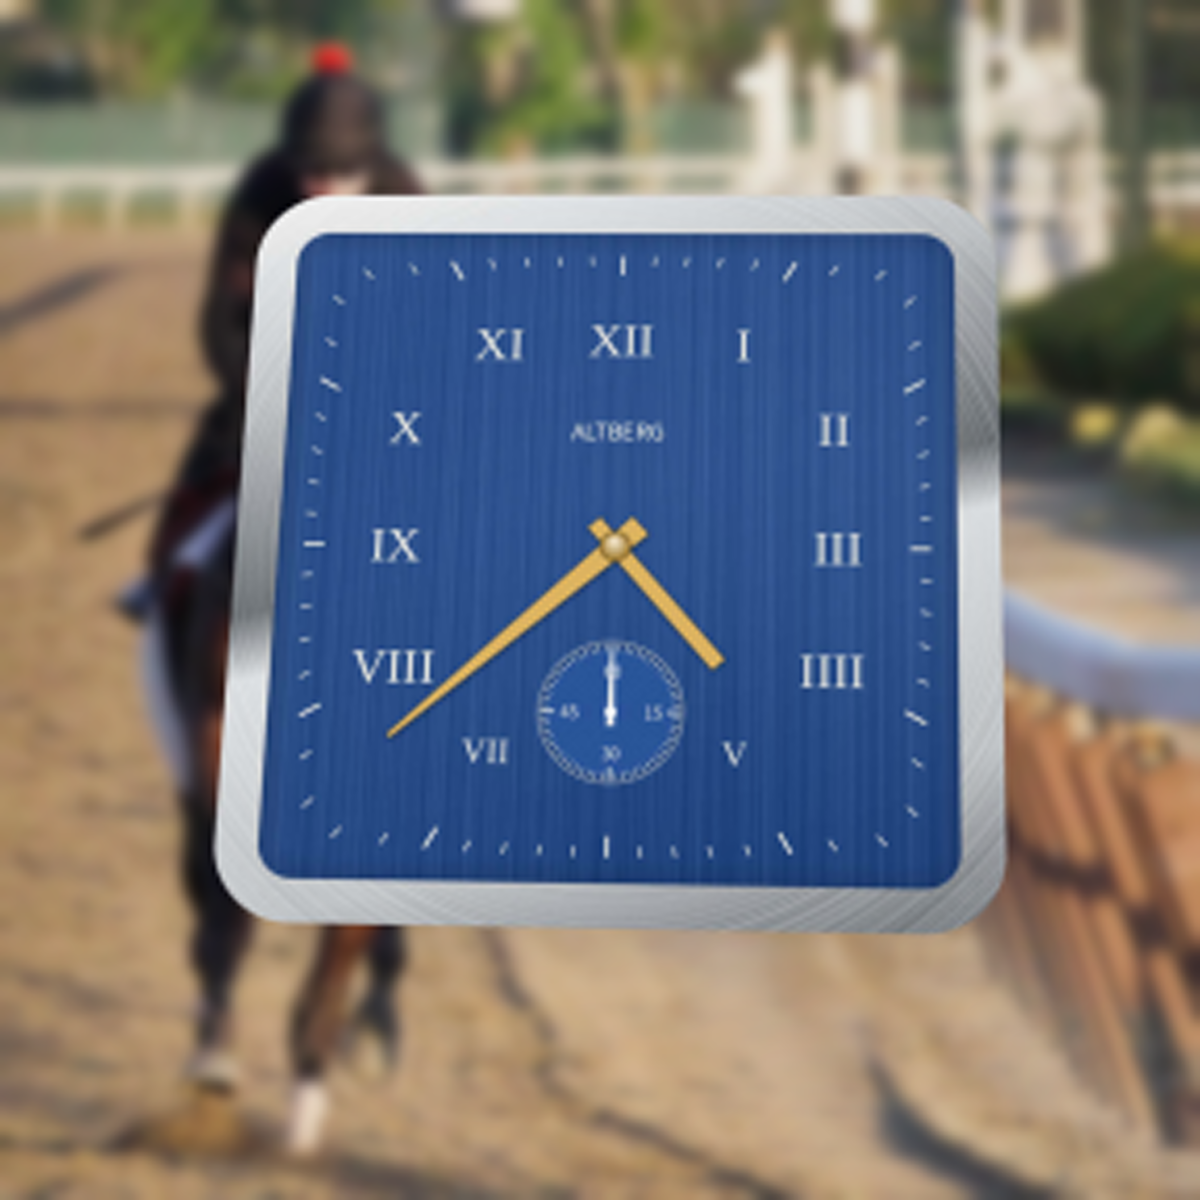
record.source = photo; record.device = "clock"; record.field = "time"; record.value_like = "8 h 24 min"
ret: 4 h 38 min
